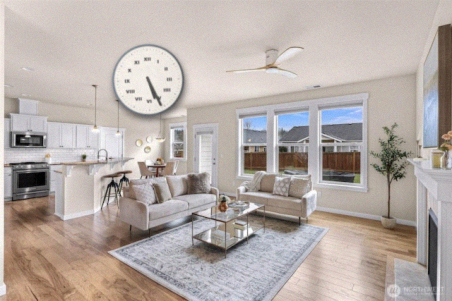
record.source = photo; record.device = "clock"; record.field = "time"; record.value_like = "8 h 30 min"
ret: 5 h 26 min
